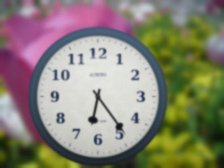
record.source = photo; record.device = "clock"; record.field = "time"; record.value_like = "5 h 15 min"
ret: 6 h 24 min
